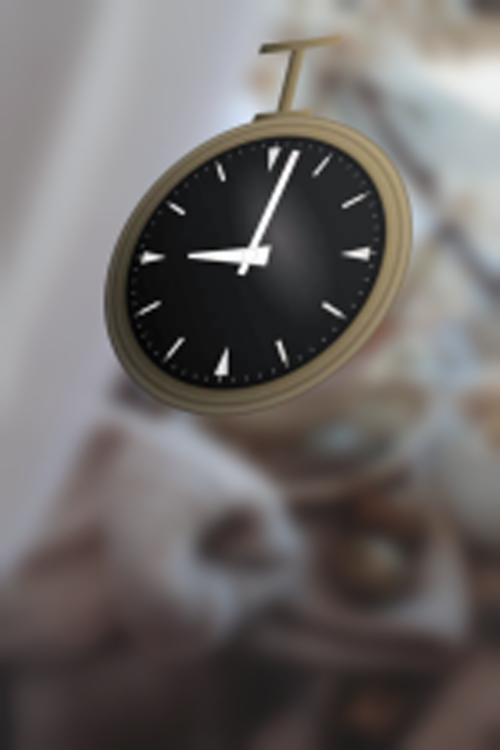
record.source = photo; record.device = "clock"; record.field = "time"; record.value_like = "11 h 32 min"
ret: 9 h 02 min
